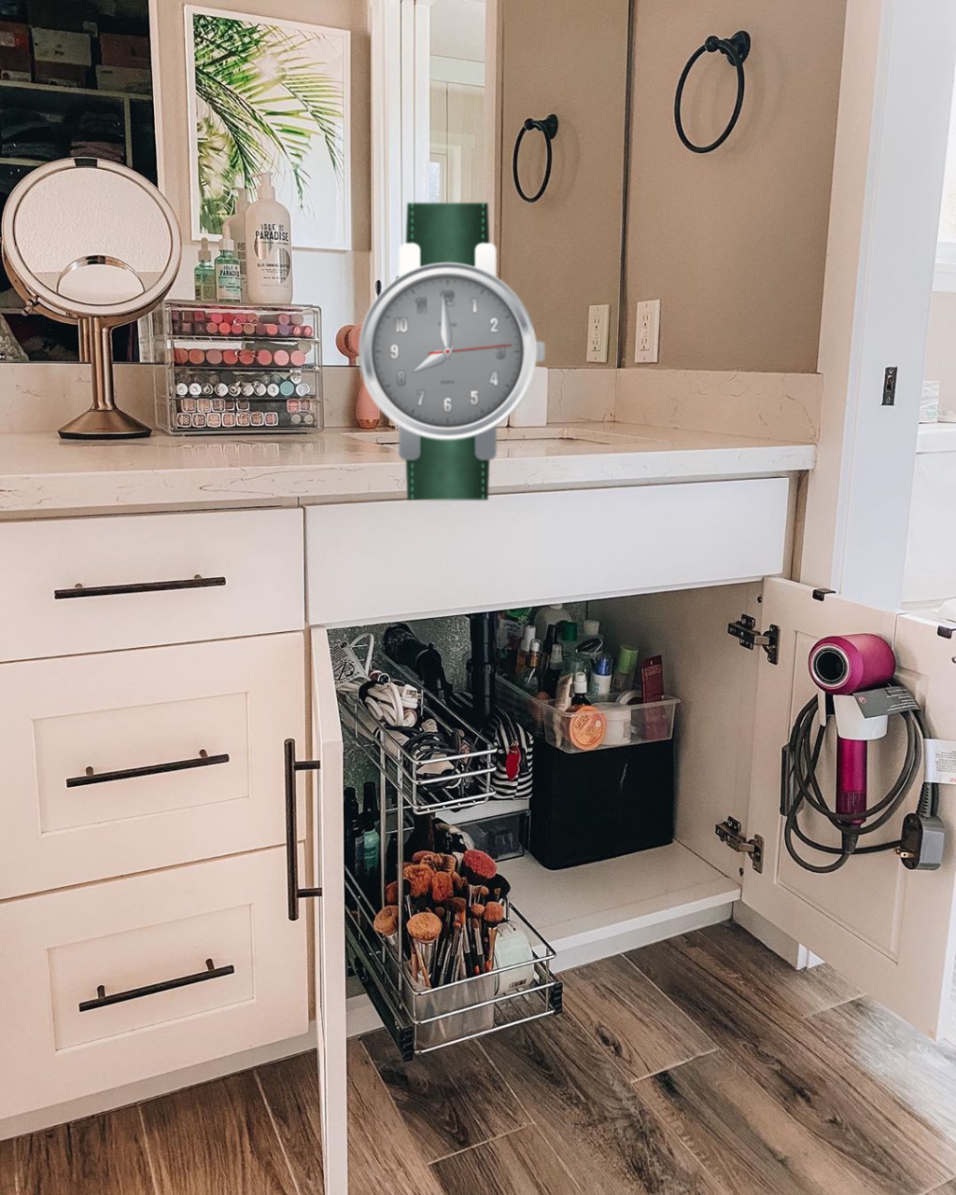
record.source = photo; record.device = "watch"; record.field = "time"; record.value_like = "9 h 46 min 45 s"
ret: 7 h 59 min 14 s
